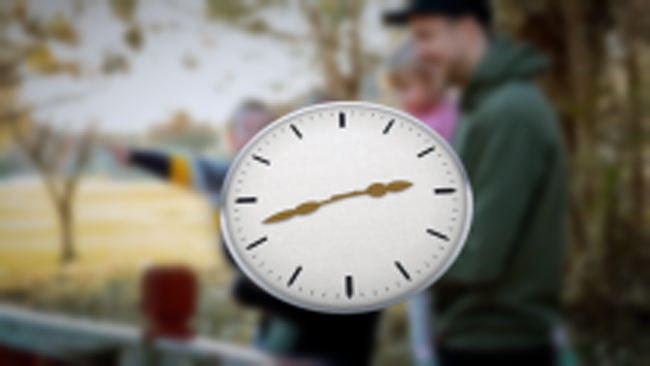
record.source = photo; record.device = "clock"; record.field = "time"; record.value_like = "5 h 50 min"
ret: 2 h 42 min
